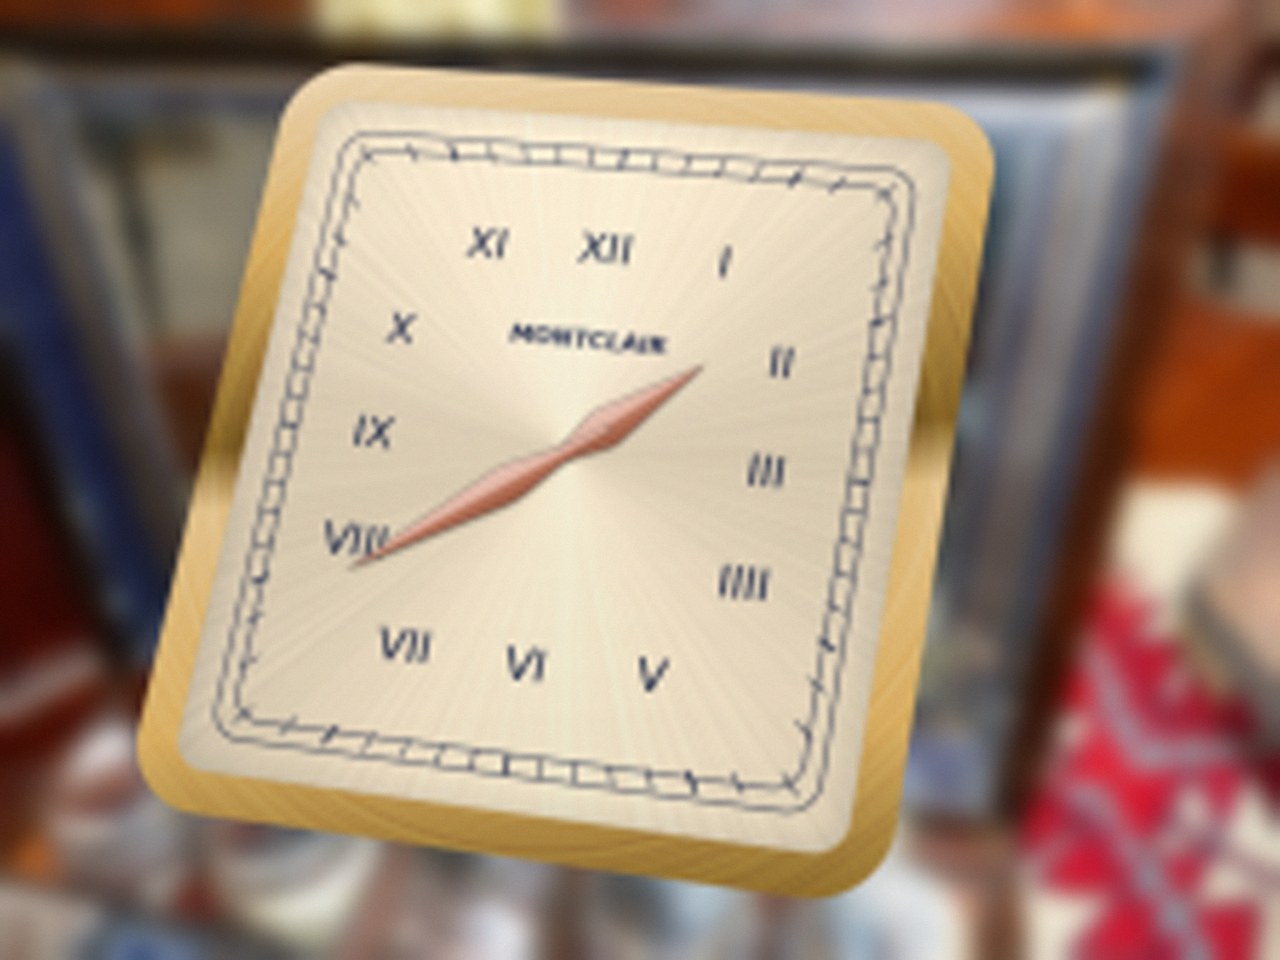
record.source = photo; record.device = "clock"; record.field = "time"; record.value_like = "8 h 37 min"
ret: 1 h 39 min
